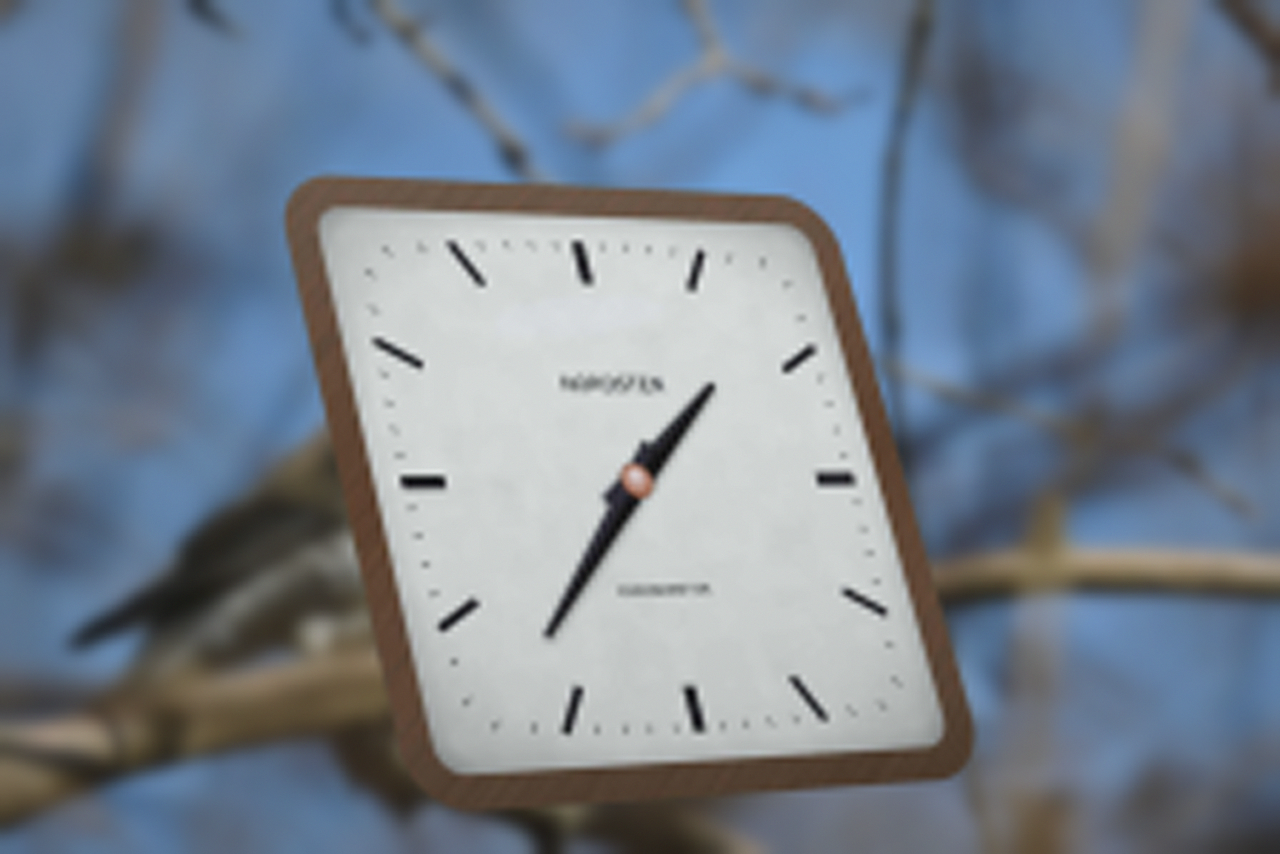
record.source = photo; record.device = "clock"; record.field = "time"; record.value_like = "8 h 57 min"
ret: 1 h 37 min
